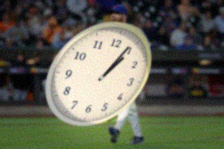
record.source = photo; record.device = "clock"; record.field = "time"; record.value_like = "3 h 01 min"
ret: 1 h 04 min
